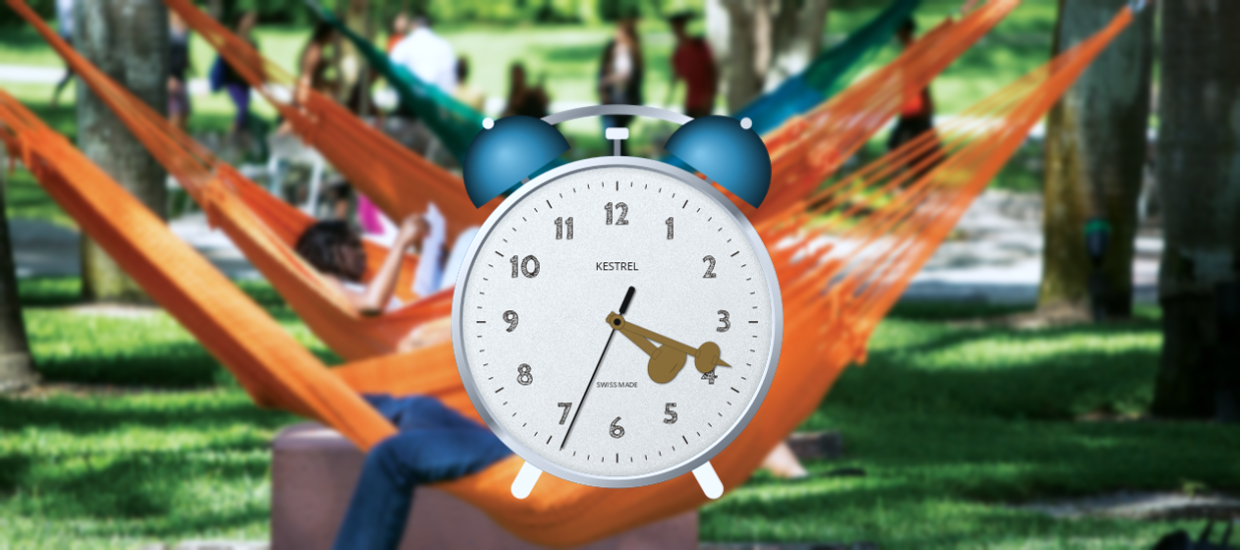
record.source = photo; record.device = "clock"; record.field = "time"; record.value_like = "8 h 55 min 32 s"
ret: 4 h 18 min 34 s
